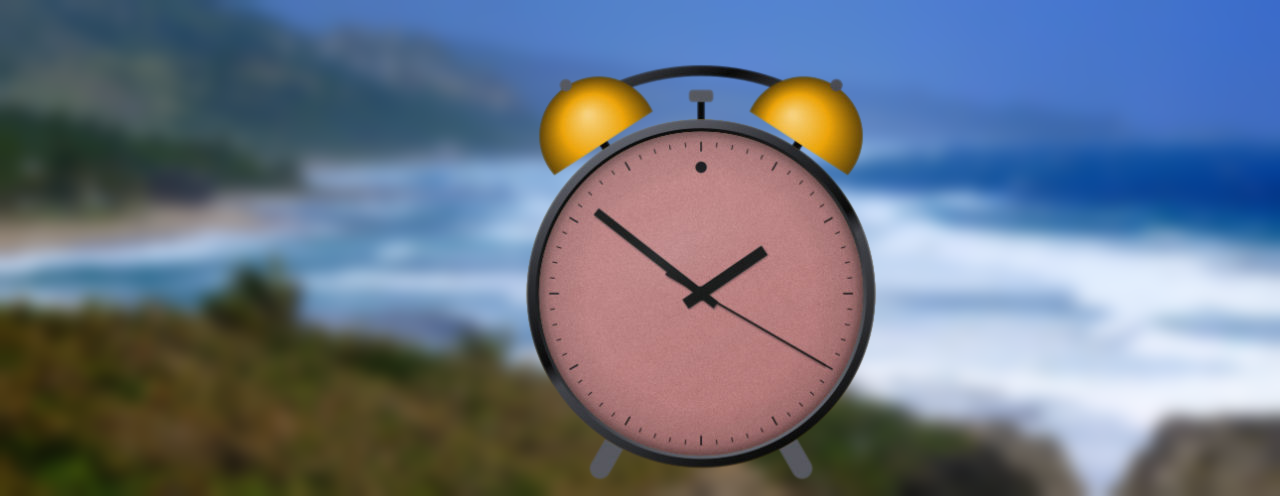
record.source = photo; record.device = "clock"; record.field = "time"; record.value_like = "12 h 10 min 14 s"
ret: 1 h 51 min 20 s
